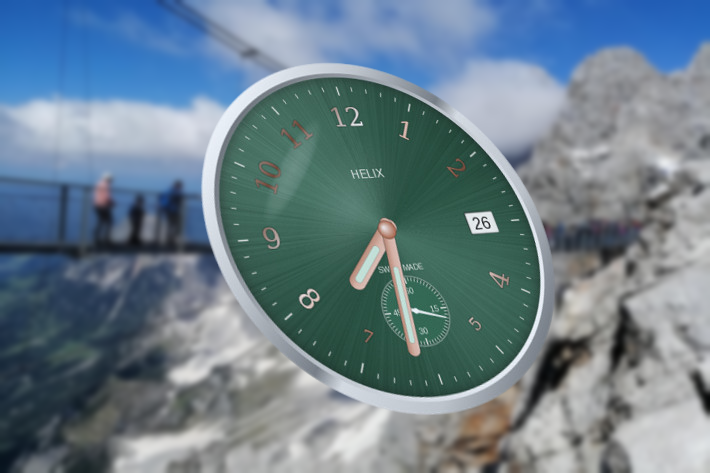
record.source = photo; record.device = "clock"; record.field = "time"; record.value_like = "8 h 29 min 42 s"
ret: 7 h 31 min 18 s
